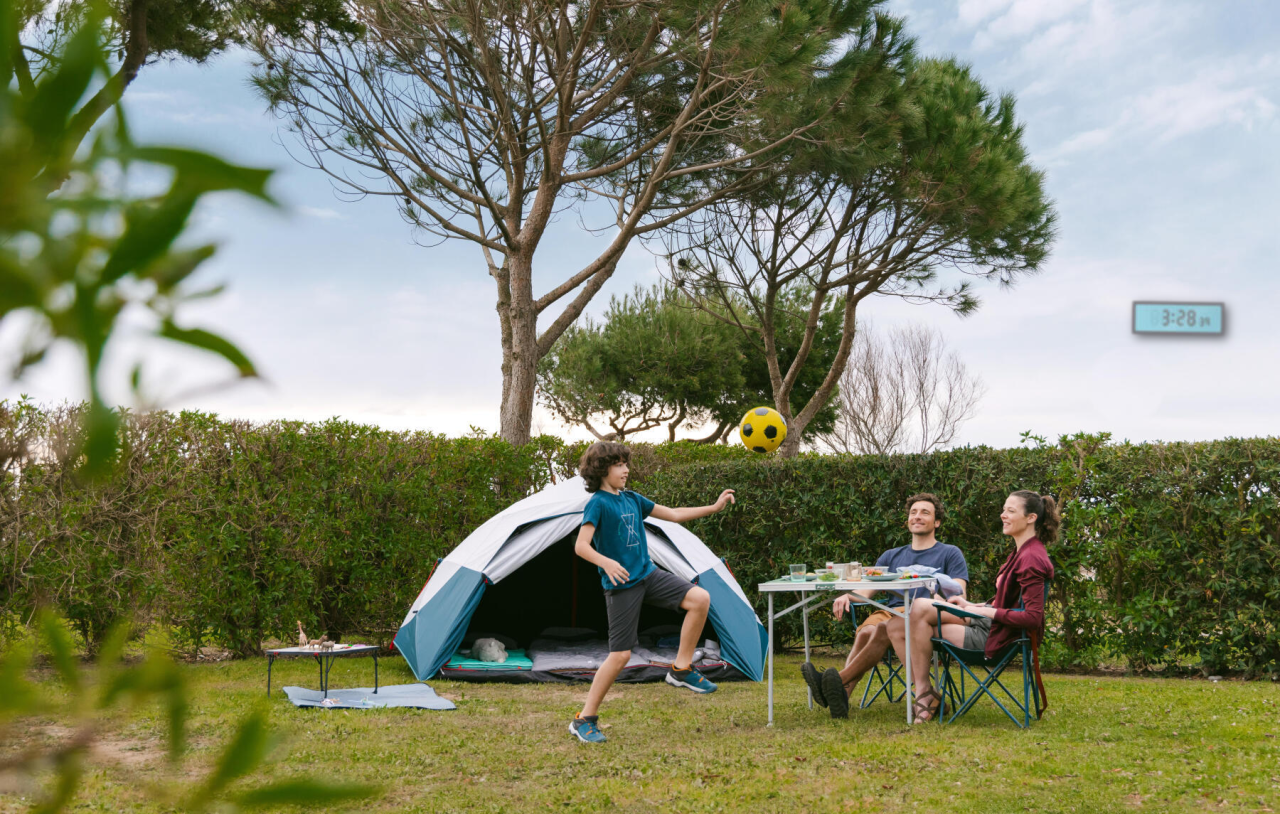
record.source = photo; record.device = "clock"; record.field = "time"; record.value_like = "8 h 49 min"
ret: 3 h 28 min
